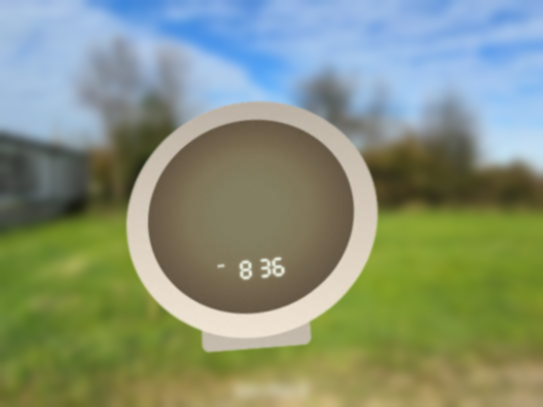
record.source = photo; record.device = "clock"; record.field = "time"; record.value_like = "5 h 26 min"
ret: 8 h 36 min
